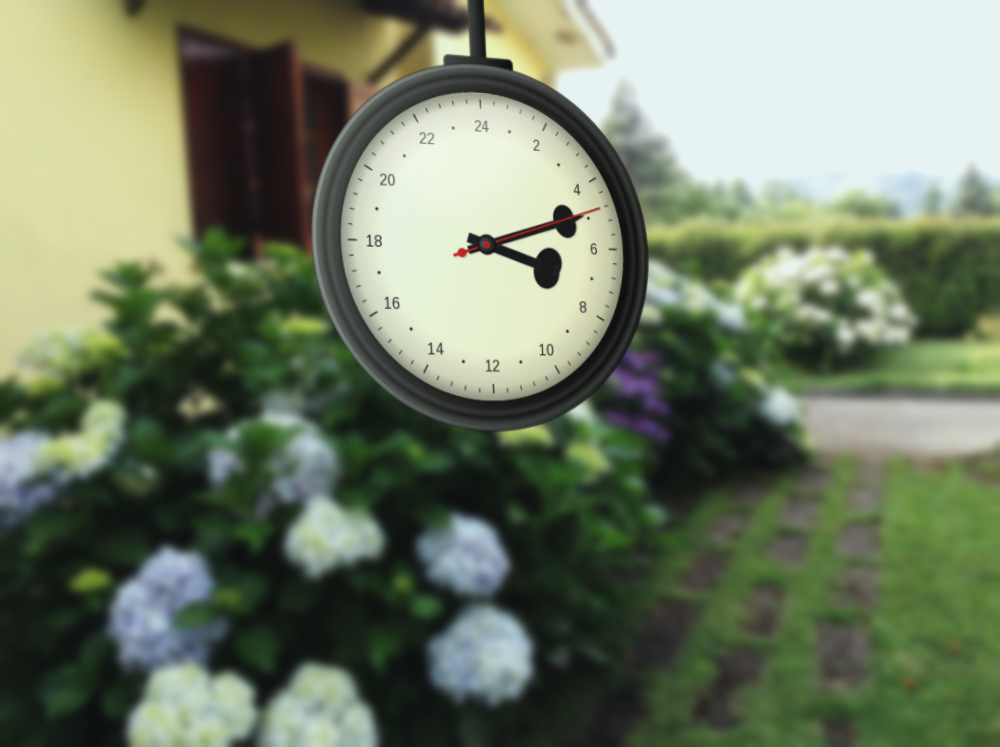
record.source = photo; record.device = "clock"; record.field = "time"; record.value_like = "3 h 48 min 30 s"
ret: 7 h 12 min 12 s
